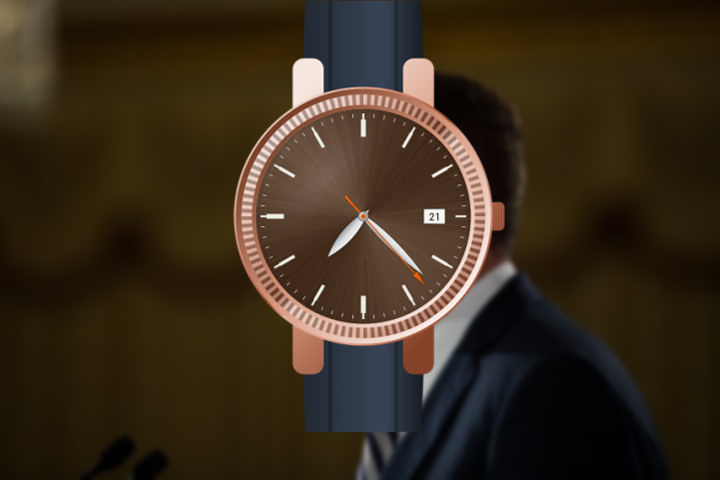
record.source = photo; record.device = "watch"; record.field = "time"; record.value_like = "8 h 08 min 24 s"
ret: 7 h 22 min 23 s
